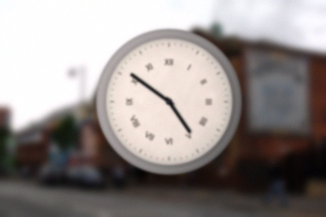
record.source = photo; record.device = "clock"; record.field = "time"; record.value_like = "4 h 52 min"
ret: 4 h 51 min
